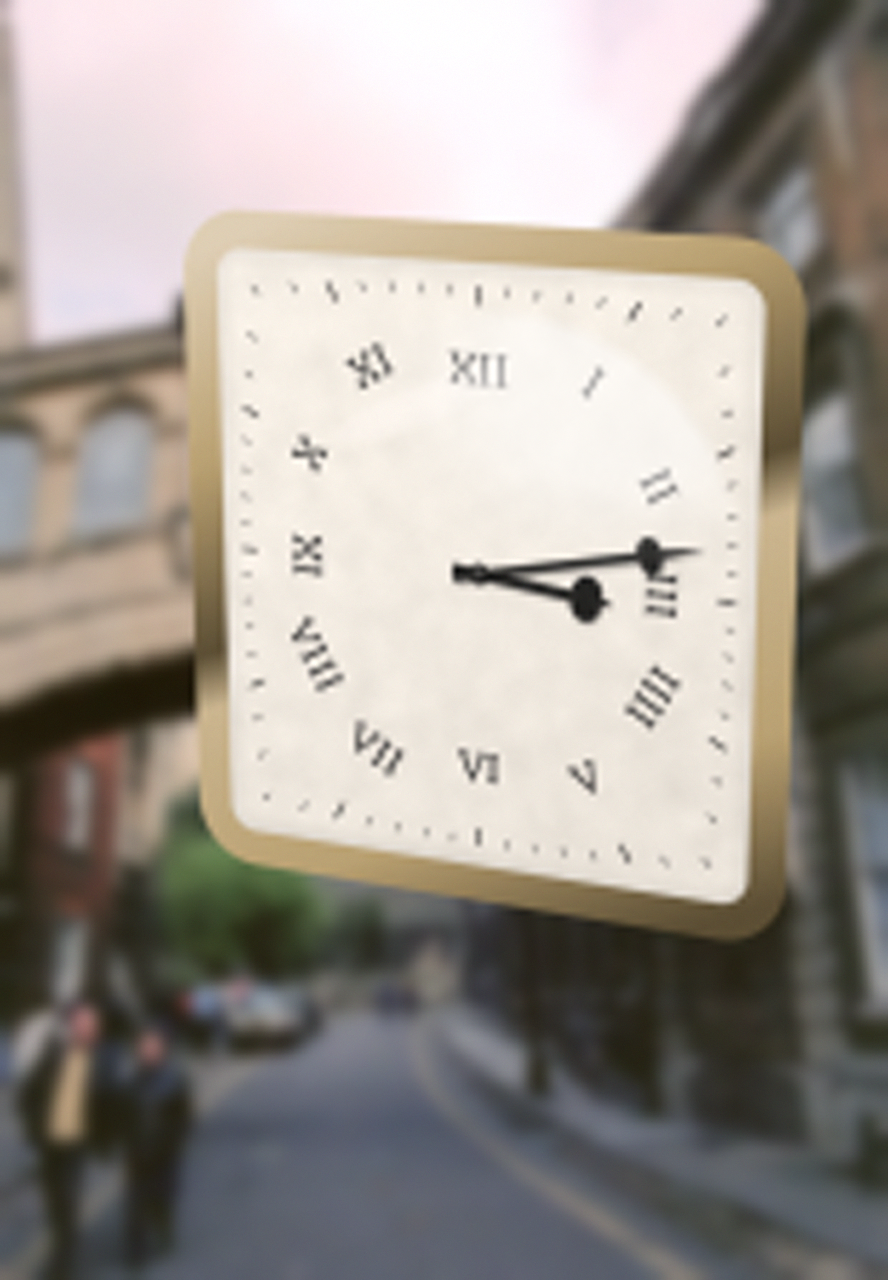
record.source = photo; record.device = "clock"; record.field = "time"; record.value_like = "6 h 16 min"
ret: 3 h 13 min
